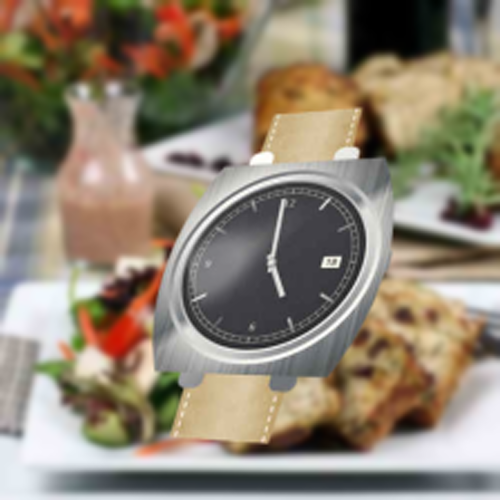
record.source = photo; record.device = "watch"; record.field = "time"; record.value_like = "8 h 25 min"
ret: 4 h 59 min
